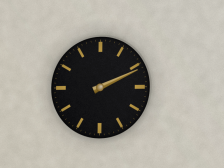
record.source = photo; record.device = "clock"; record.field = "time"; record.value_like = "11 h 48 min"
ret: 2 h 11 min
